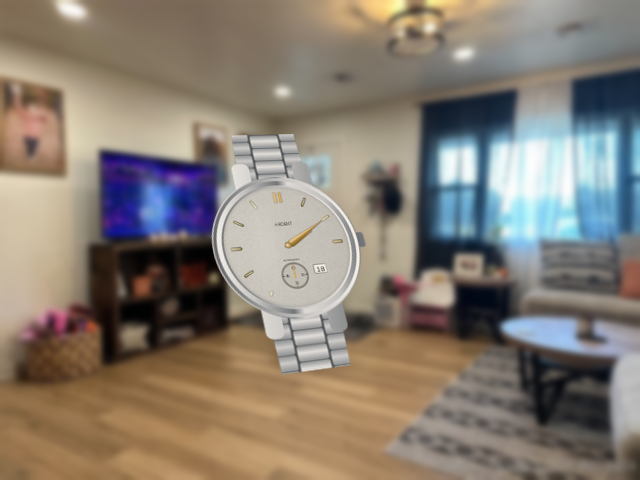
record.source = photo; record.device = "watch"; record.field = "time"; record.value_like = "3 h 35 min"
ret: 2 h 10 min
